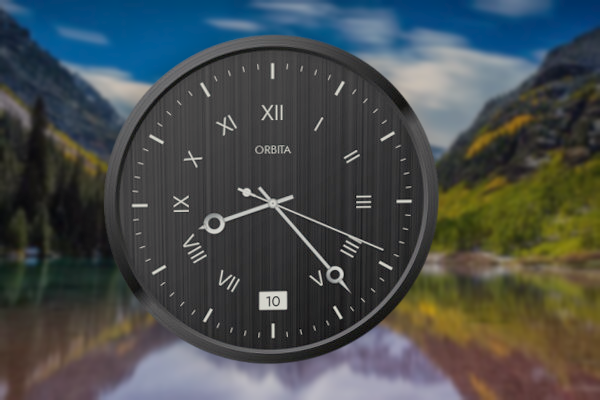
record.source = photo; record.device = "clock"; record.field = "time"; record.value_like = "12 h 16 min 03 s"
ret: 8 h 23 min 19 s
